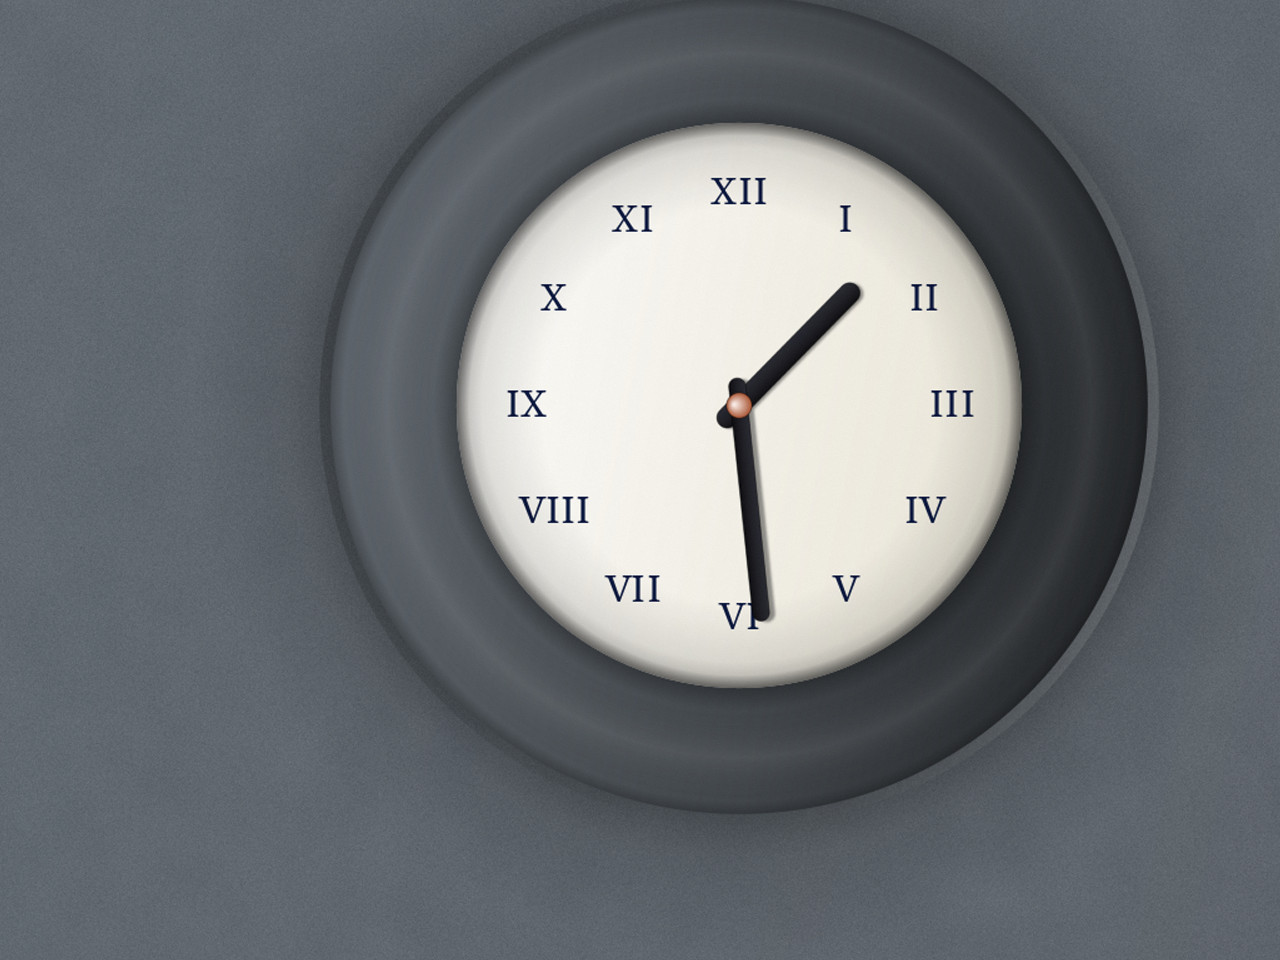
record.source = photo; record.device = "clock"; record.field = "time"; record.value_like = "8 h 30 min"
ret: 1 h 29 min
